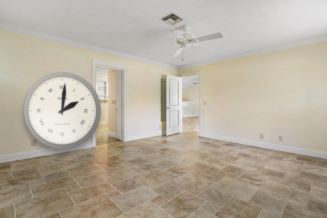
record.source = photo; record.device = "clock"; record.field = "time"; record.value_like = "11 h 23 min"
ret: 2 h 01 min
